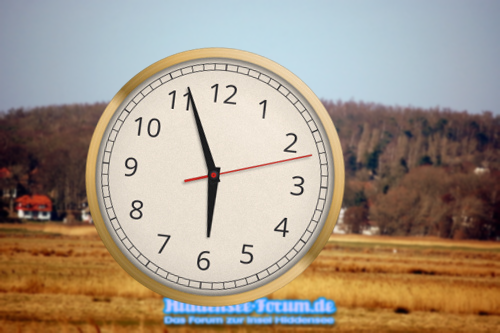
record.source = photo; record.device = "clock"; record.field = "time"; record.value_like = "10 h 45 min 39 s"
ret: 5 h 56 min 12 s
